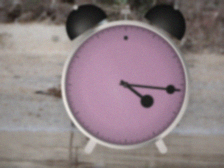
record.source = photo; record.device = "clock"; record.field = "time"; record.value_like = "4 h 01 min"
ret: 4 h 16 min
